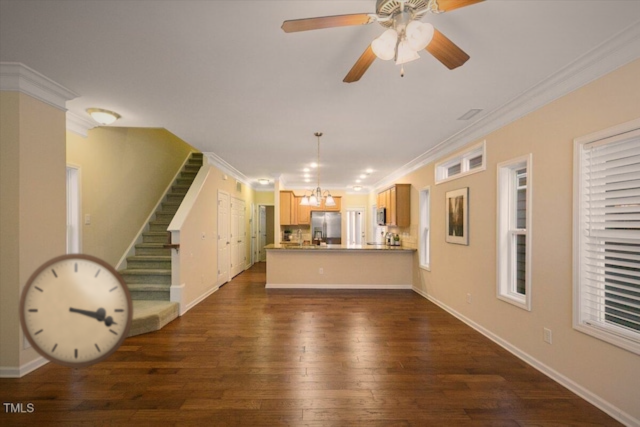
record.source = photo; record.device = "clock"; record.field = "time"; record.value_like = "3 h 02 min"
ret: 3 h 18 min
